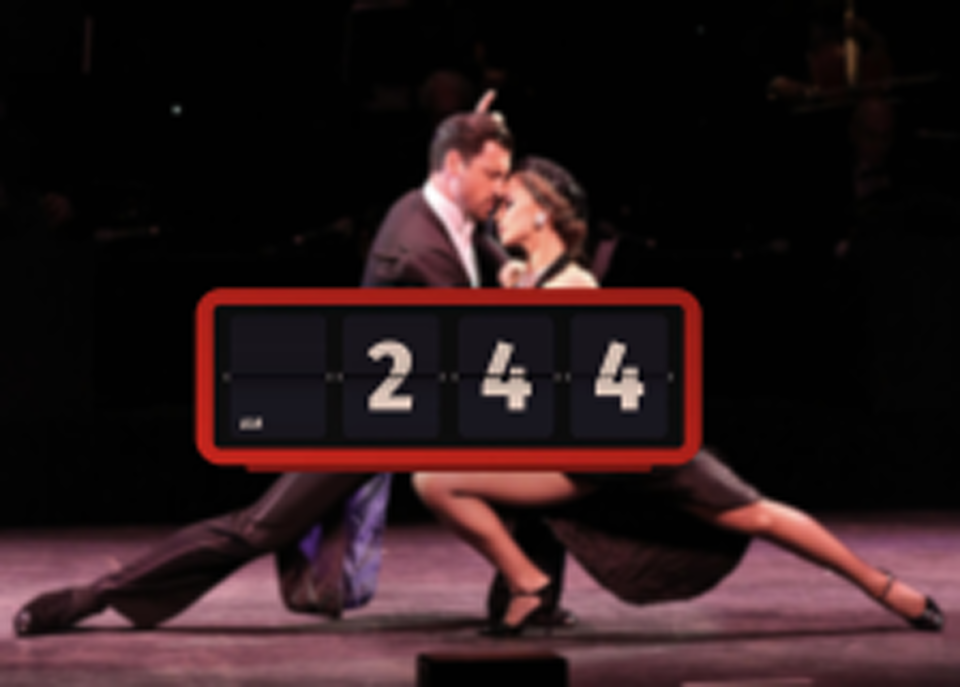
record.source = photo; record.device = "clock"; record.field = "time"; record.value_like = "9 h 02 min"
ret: 2 h 44 min
